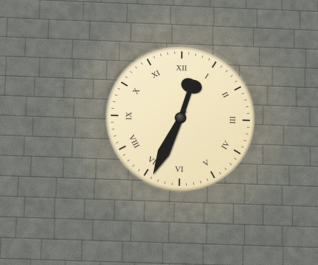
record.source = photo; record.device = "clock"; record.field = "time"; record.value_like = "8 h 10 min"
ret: 12 h 34 min
